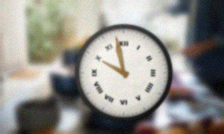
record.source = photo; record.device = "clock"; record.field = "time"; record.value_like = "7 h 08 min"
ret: 9 h 58 min
